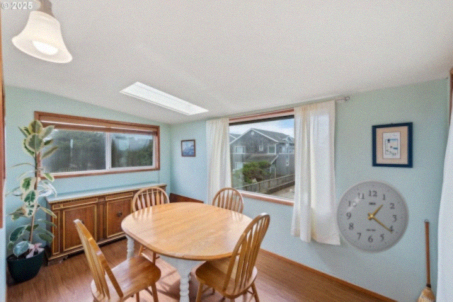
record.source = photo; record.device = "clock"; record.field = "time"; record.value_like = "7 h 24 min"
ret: 1 h 21 min
